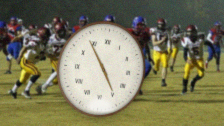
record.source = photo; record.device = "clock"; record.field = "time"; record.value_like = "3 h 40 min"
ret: 4 h 54 min
